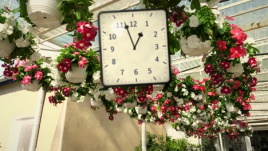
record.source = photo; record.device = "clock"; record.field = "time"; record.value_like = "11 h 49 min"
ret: 12 h 57 min
